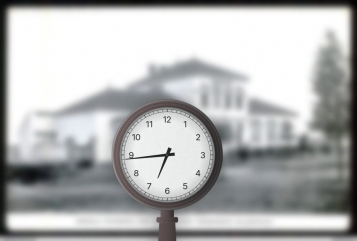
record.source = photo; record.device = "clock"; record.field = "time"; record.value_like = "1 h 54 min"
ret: 6 h 44 min
